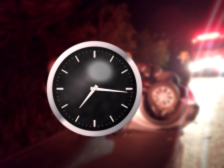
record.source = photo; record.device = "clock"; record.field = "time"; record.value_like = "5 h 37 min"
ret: 7 h 16 min
